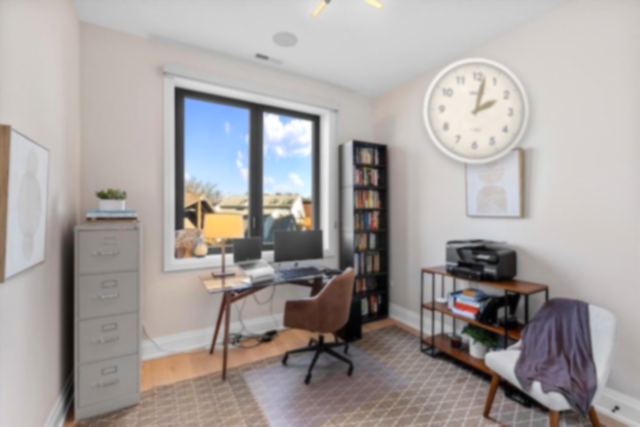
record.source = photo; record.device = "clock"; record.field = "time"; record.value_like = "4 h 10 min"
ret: 2 h 02 min
